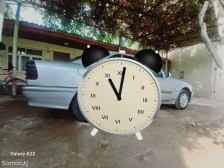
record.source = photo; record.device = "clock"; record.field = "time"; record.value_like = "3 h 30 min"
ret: 11 h 01 min
